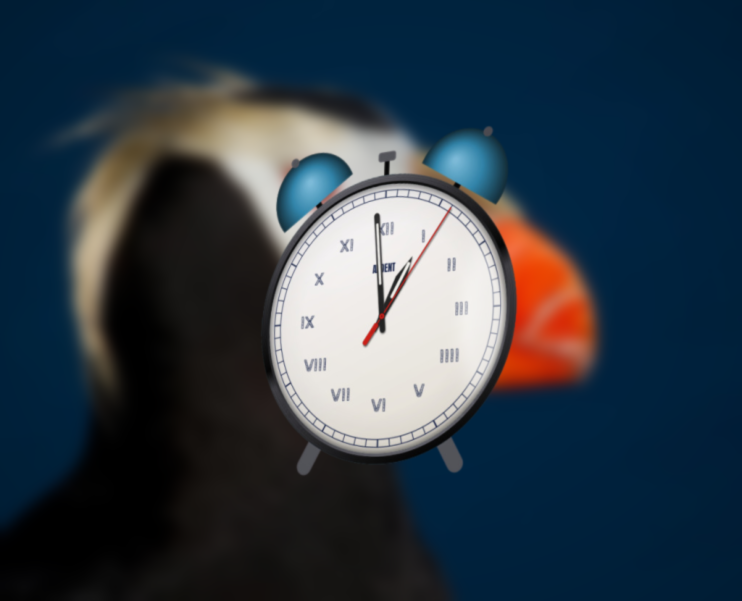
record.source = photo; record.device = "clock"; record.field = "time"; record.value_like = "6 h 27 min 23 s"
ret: 12 h 59 min 06 s
